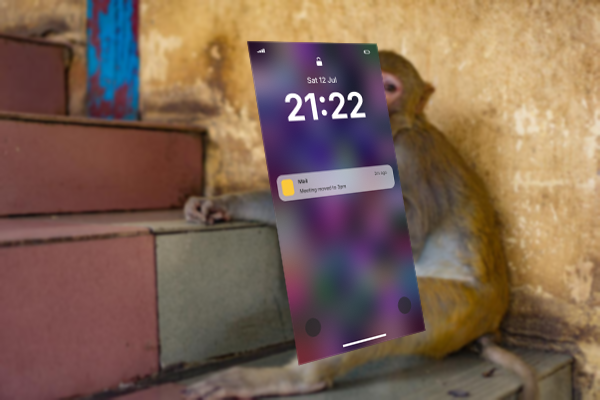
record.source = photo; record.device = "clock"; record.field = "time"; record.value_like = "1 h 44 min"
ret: 21 h 22 min
